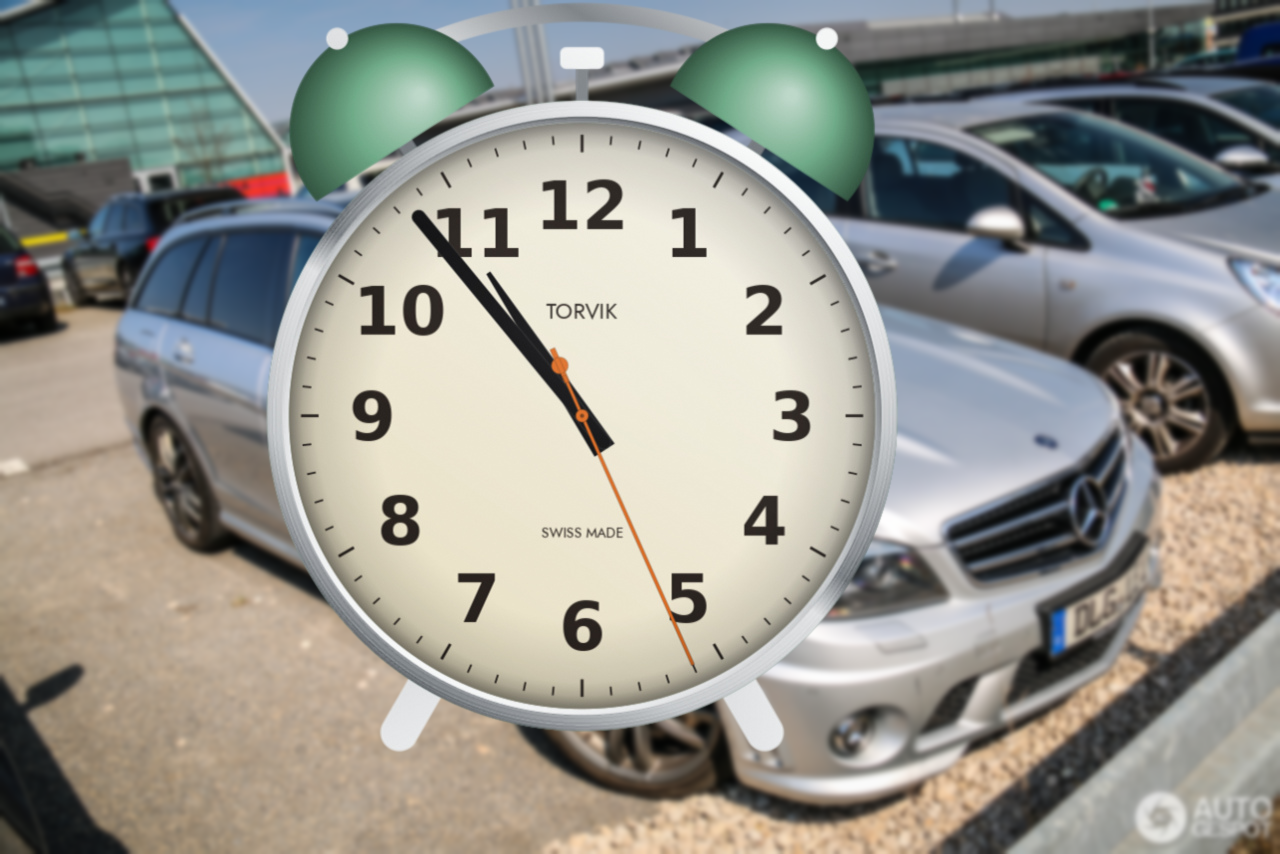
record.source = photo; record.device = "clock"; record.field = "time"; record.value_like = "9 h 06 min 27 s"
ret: 10 h 53 min 26 s
